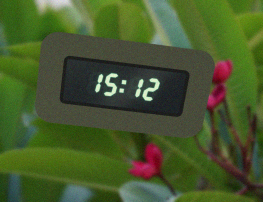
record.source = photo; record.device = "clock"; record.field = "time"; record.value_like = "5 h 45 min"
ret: 15 h 12 min
